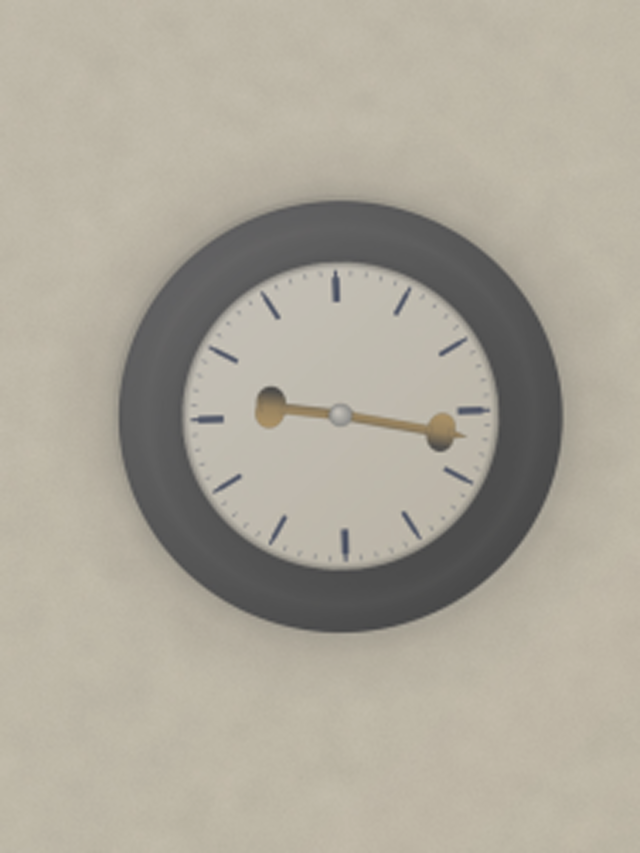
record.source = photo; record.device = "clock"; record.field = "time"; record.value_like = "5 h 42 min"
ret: 9 h 17 min
